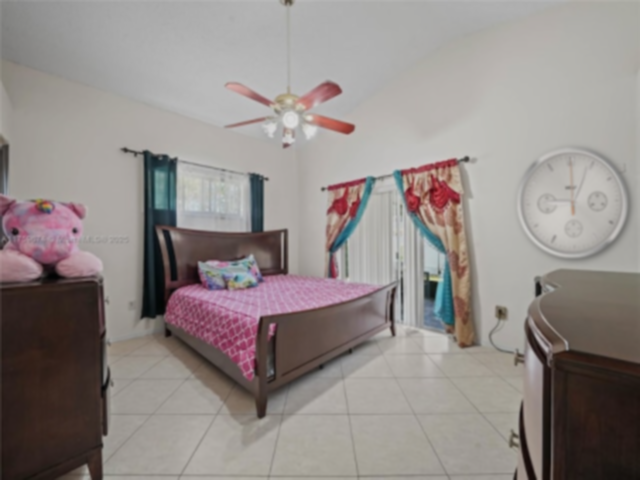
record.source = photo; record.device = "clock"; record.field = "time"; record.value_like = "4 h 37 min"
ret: 9 h 04 min
